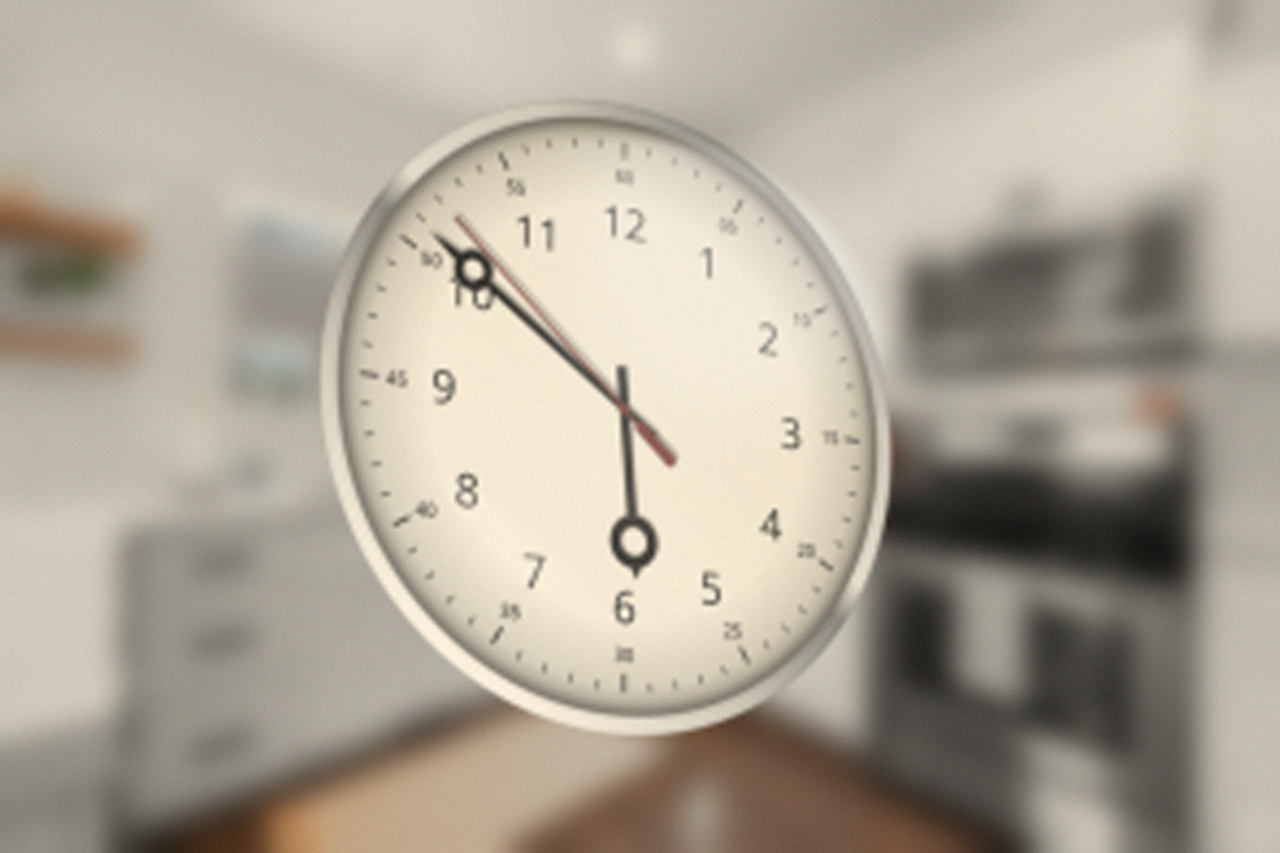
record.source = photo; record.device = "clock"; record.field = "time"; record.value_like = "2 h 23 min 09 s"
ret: 5 h 50 min 52 s
